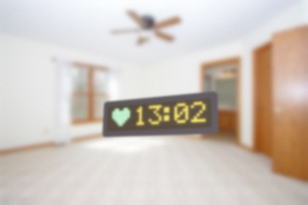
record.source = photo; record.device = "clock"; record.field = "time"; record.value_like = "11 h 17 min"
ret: 13 h 02 min
